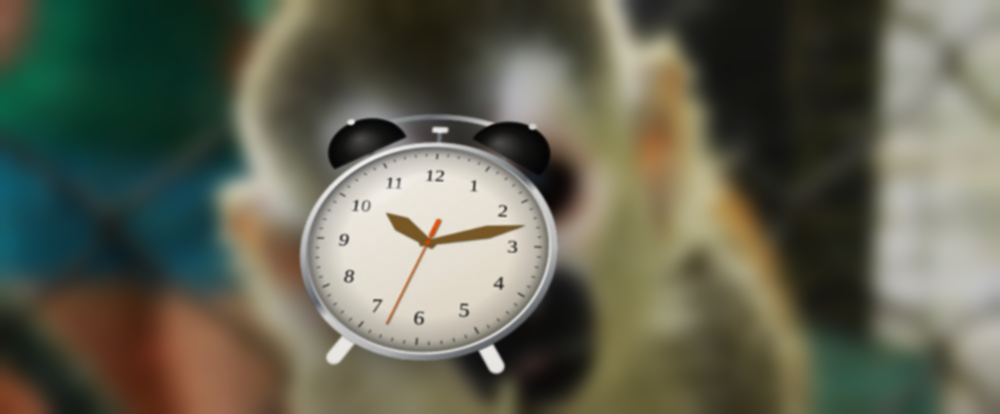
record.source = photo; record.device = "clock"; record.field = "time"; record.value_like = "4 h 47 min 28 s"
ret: 10 h 12 min 33 s
